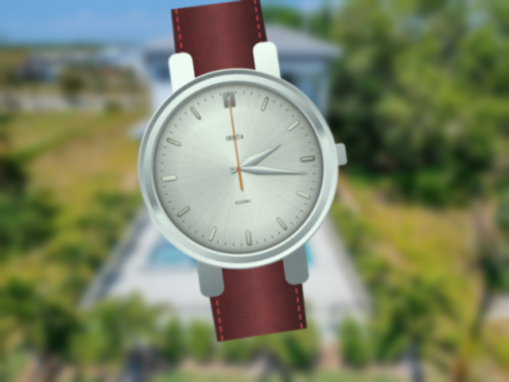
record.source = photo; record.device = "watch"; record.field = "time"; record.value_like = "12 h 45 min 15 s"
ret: 2 h 17 min 00 s
